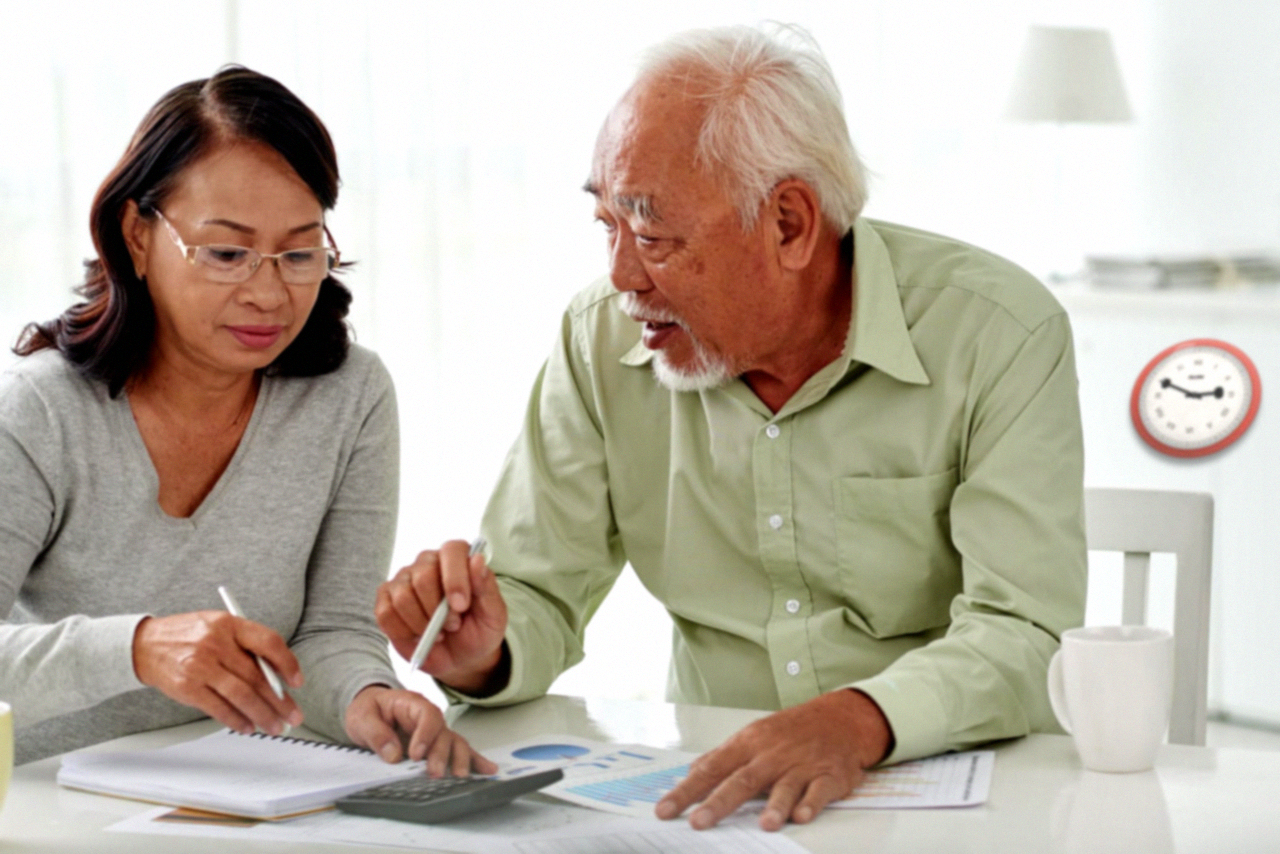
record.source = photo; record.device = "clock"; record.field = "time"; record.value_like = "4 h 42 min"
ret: 2 h 49 min
